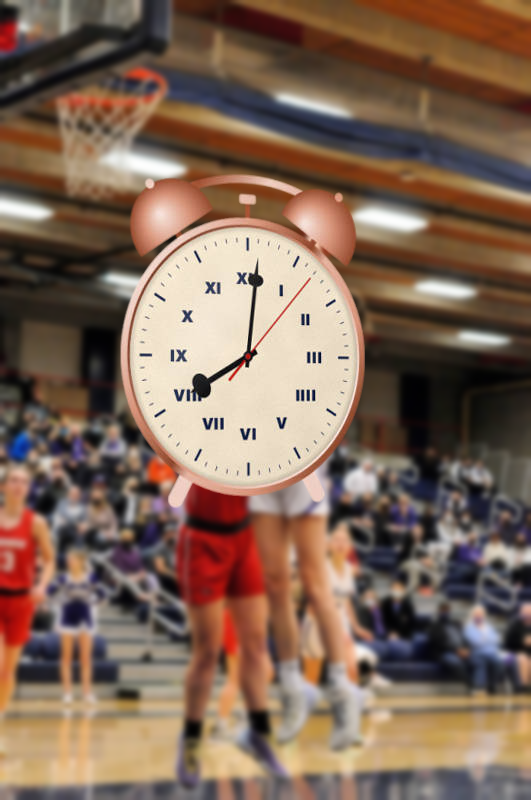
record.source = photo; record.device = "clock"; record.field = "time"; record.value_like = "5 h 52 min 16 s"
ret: 8 h 01 min 07 s
